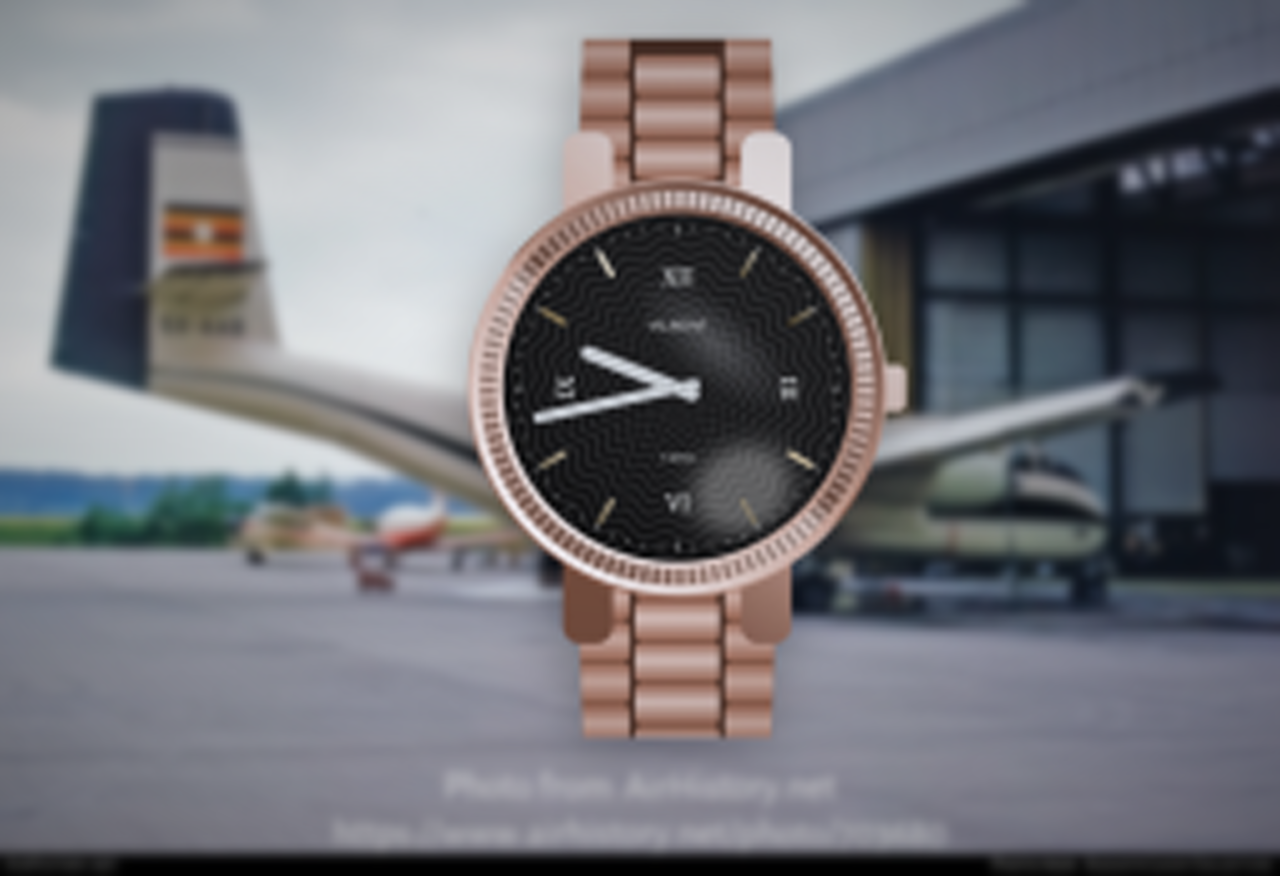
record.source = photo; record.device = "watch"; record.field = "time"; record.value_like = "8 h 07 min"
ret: 9 h 43 min
